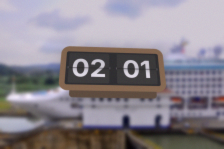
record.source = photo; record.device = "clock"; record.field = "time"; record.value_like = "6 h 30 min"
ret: 2 h 01 min
